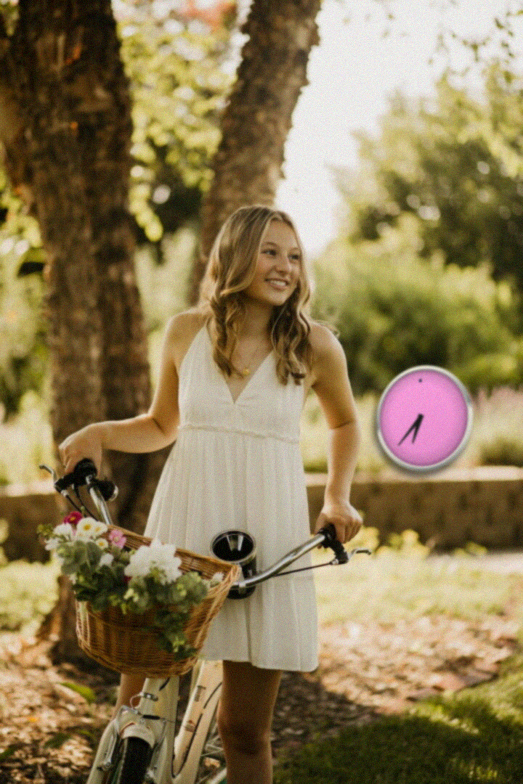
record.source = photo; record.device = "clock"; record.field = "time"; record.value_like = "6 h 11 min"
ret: 6 h 37 min
